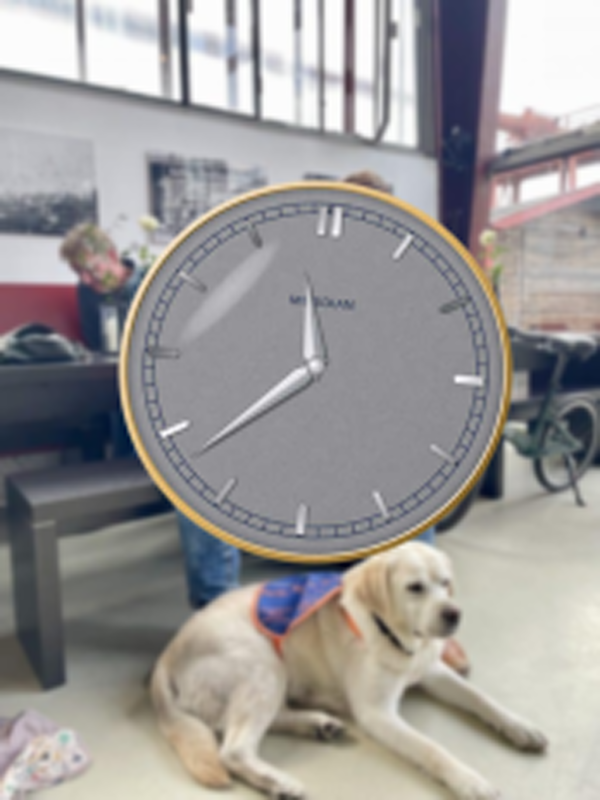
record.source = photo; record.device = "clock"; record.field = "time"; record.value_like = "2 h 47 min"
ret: 11 h 38 min
